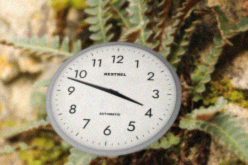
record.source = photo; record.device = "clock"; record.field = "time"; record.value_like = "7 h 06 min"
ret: 3 h 48 min
